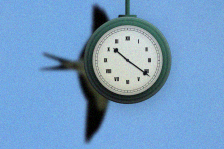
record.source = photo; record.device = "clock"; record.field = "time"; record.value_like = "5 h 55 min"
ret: 10 h 21 min
